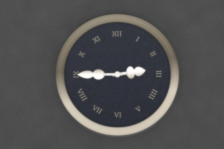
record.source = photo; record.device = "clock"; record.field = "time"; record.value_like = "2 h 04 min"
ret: 2 h 45 min
